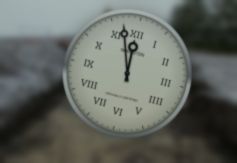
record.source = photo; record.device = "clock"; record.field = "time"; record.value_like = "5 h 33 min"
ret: 11 h 57 min
